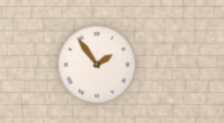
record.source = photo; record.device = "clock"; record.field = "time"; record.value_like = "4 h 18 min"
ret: 1 h 54 min
